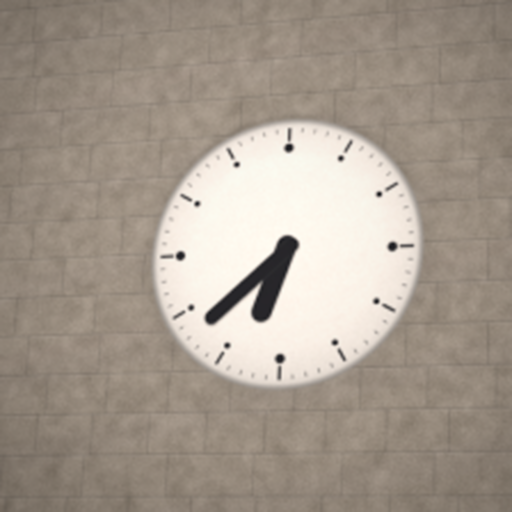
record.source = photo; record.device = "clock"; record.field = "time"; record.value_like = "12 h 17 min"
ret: 6 h 38 min
